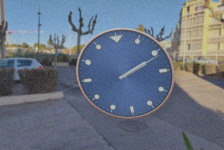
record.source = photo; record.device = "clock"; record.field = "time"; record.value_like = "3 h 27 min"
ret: 2 h 11 min
